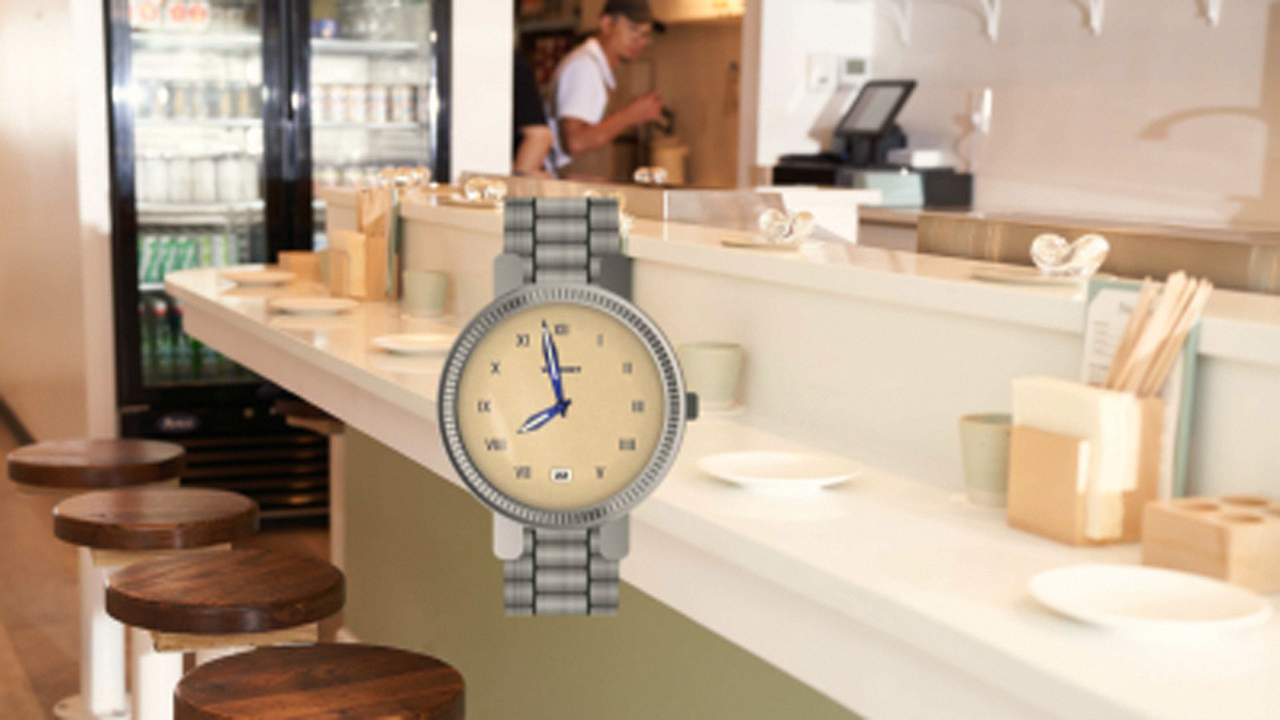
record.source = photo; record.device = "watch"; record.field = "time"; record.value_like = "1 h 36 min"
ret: 7 h 58 min
